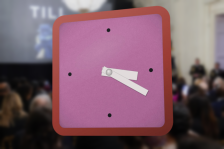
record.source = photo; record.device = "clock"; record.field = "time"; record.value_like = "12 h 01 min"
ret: 3 h 20 min
